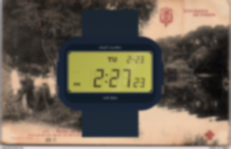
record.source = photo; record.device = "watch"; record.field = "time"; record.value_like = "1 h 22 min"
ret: 2 h 27 min
